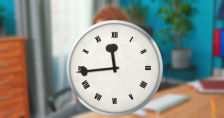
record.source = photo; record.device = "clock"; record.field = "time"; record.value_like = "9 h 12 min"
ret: 11 h 44 min
